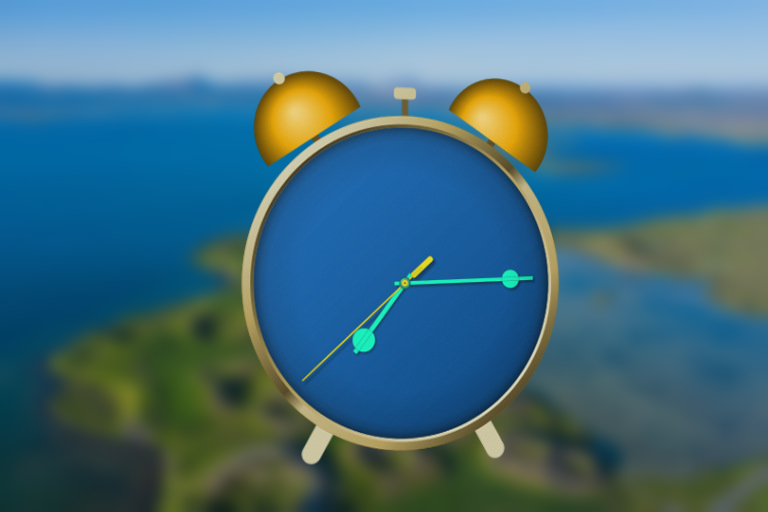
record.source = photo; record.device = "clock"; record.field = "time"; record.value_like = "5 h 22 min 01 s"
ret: 7 h 14 min 38 s
